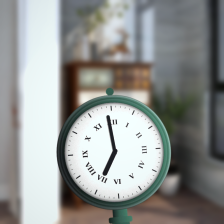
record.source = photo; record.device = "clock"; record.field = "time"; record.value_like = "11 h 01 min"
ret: 6 h 59 min
